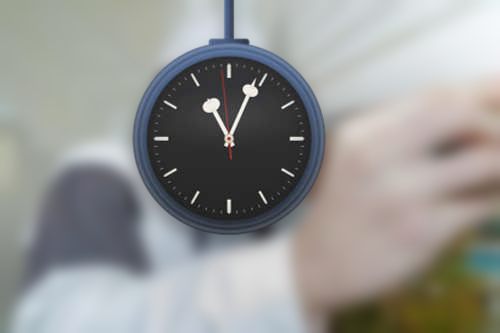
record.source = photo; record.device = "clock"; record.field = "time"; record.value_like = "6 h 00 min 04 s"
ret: 11 h 03 min 59 s
